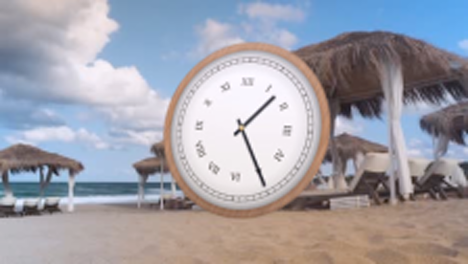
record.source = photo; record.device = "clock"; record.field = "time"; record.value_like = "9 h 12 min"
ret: 1 h 25 min
